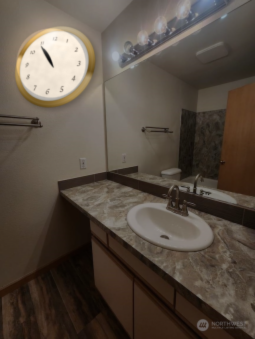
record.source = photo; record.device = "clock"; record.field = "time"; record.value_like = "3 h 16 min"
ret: 10 h 54 min
